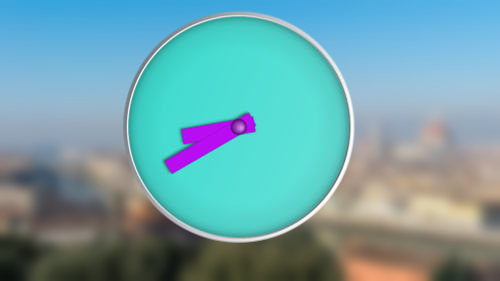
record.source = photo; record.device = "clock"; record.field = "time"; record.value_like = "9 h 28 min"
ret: 8 h 40 min
